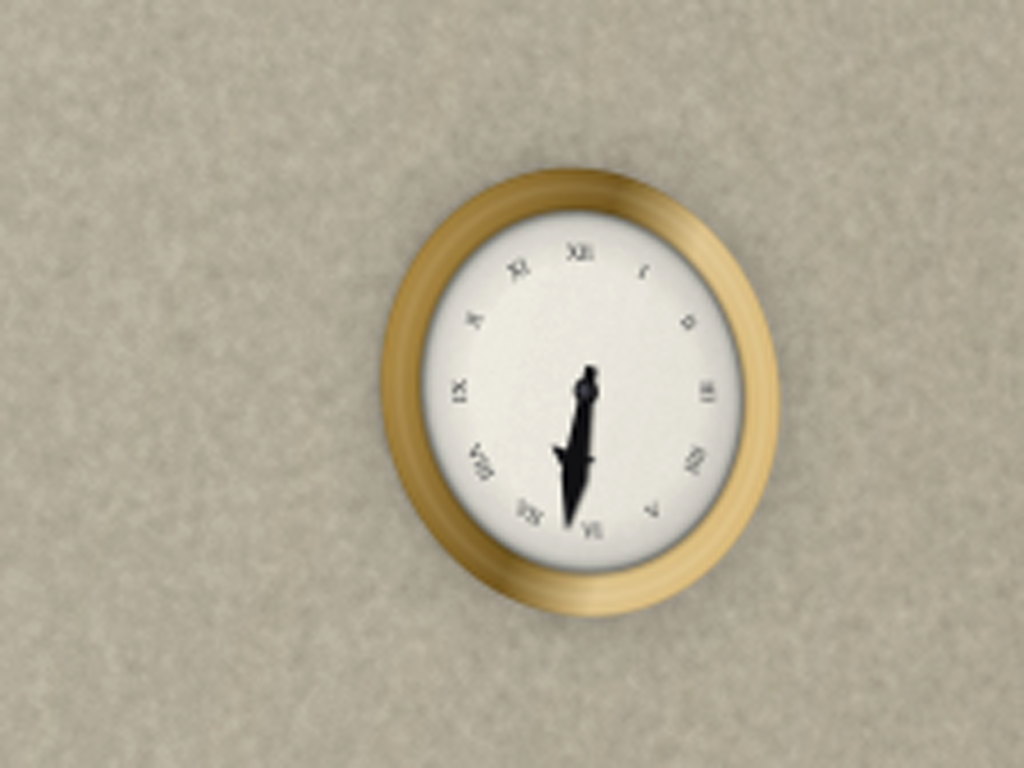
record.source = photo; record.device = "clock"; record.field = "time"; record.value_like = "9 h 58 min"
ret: 6 h 32 min
